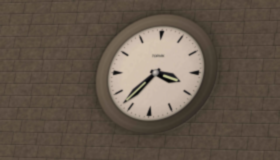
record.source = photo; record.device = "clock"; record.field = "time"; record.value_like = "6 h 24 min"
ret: 3 h 37 min
